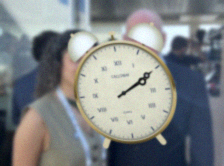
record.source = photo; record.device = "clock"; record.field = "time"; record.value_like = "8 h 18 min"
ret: 2 h 10 min
